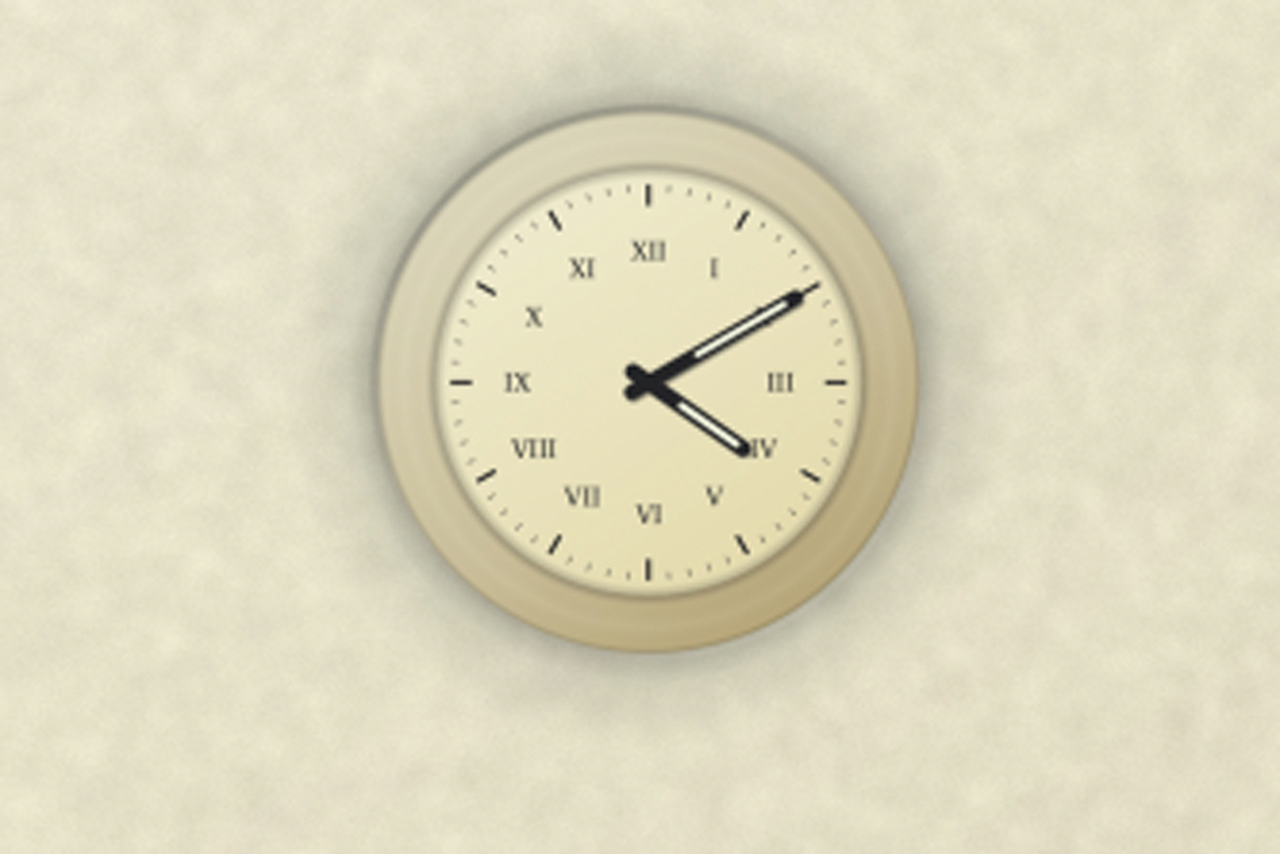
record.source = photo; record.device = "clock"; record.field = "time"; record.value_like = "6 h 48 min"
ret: 4 h 10 min
